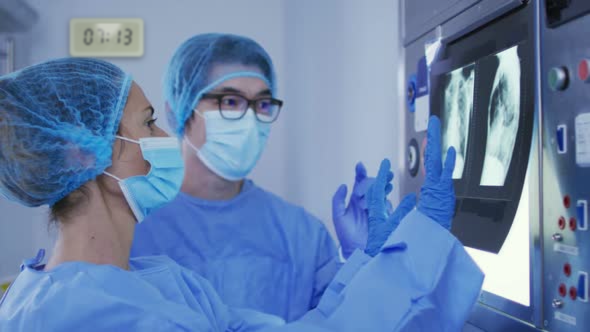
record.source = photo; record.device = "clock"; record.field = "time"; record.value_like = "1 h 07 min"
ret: 7 h 13 min
